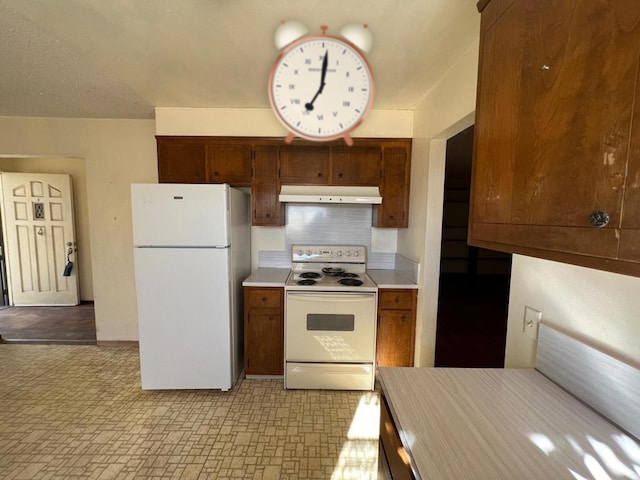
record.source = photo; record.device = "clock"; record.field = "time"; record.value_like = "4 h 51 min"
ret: 7 h 01 min
